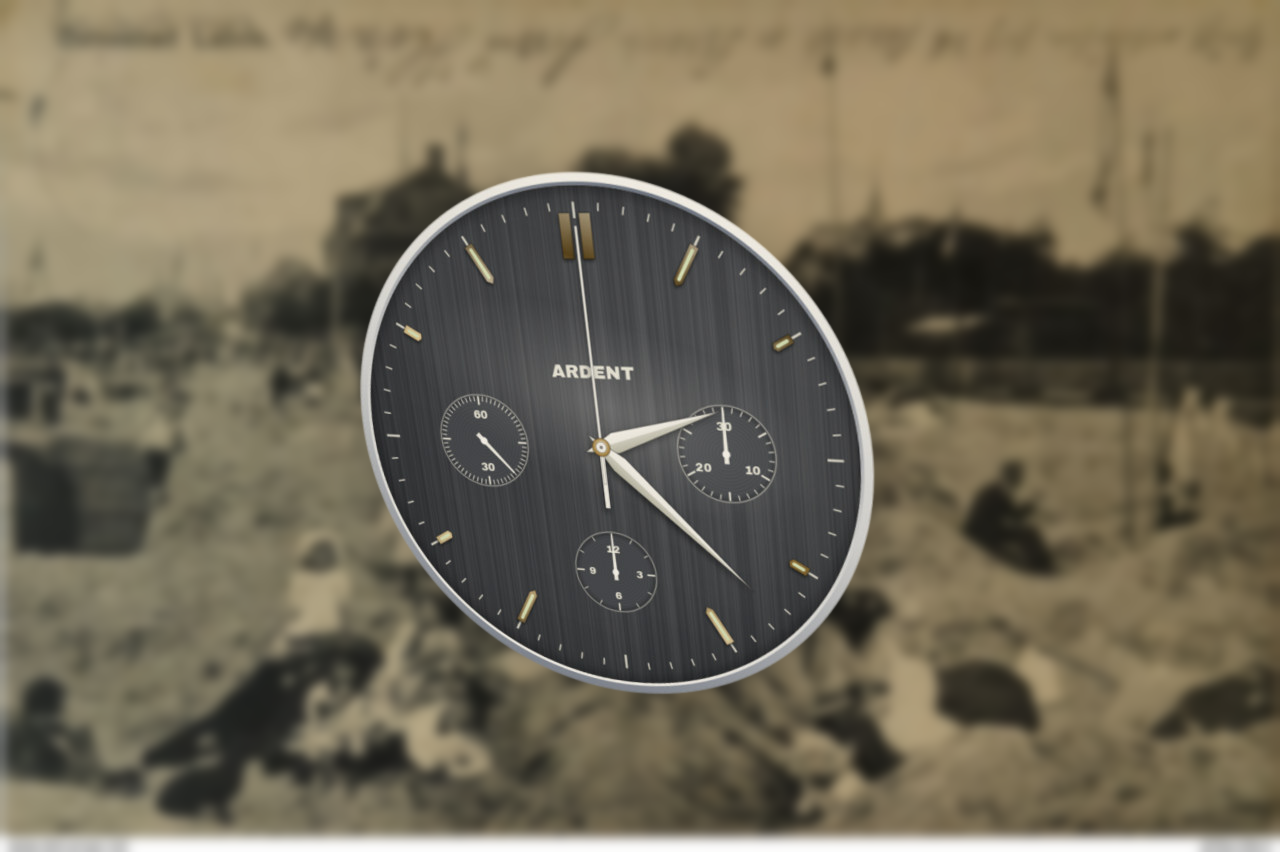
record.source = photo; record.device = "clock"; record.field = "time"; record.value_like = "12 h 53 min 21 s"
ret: 2 h 22 min 23 s
